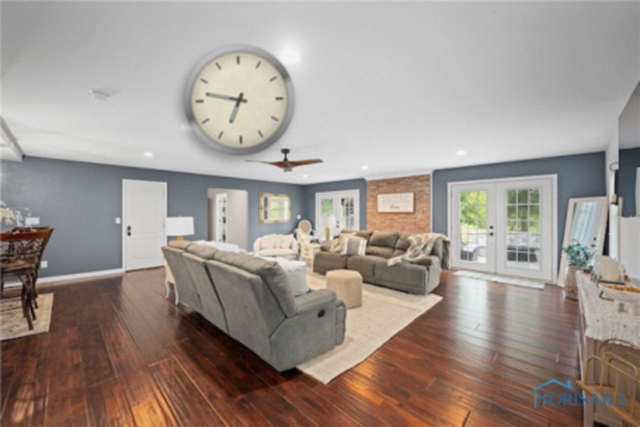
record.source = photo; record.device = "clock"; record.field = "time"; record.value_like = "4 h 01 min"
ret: 6 h 47 min
